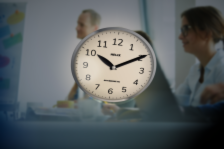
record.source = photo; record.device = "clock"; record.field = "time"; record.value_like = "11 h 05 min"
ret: 10 h 10 min
